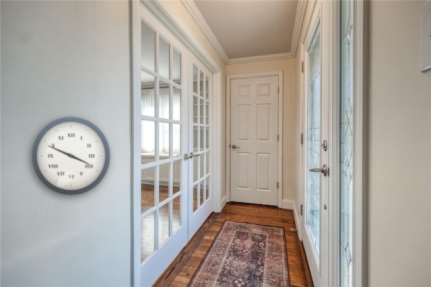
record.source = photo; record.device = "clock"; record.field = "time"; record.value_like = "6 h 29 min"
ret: 3 h 49 min
